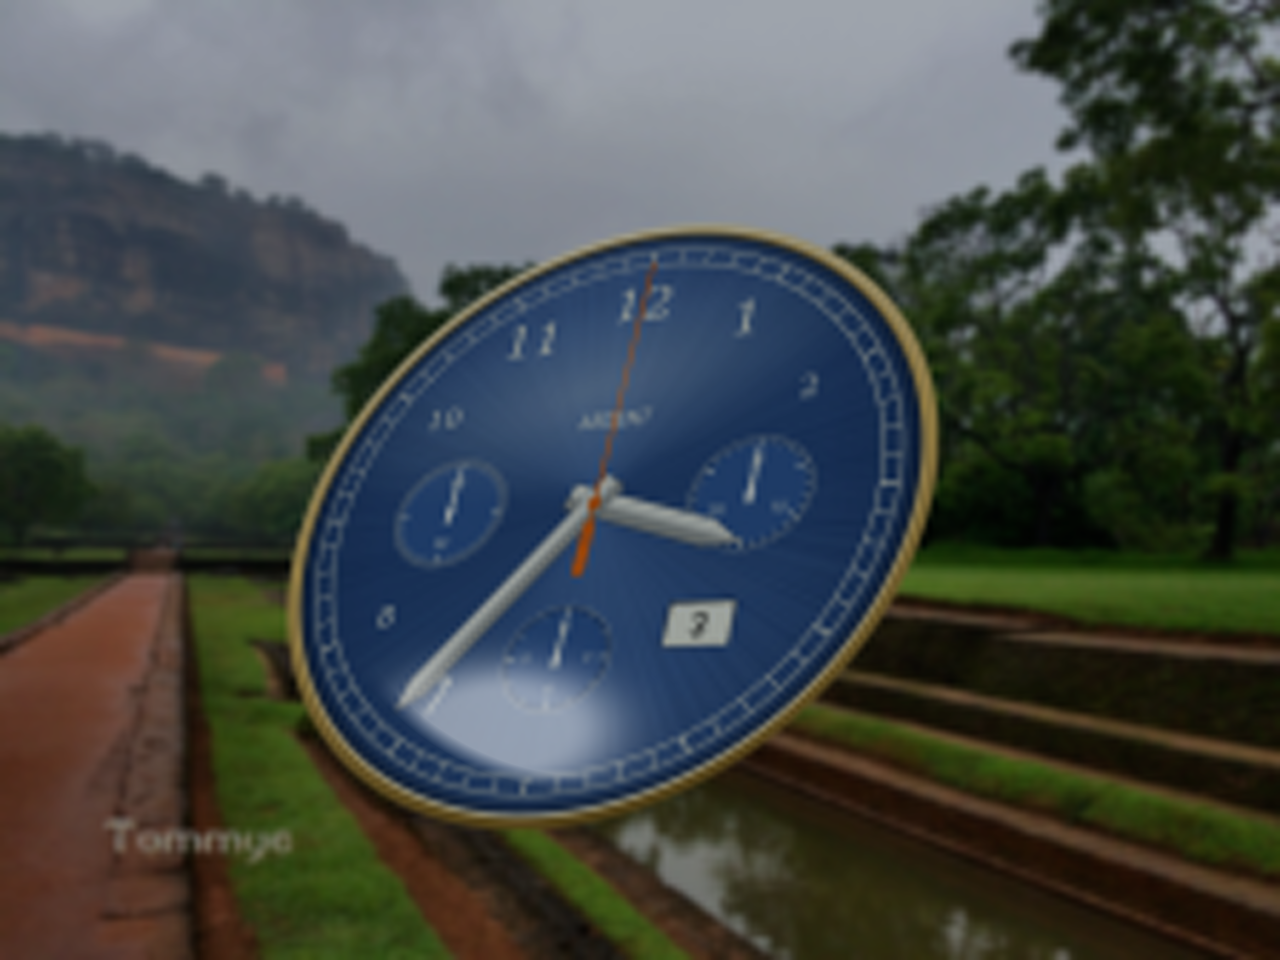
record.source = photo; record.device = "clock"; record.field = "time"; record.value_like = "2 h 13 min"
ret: 3 h 36 min
